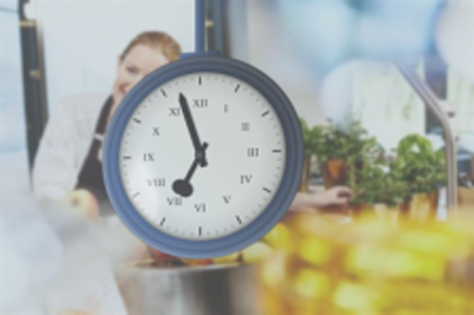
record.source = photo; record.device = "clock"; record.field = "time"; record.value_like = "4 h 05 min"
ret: 6 h 57 min
